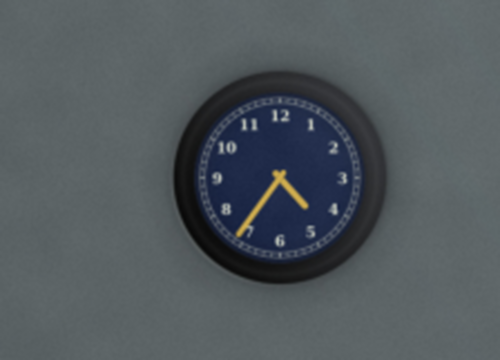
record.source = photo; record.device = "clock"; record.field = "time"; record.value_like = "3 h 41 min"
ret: 4 h 36 min
